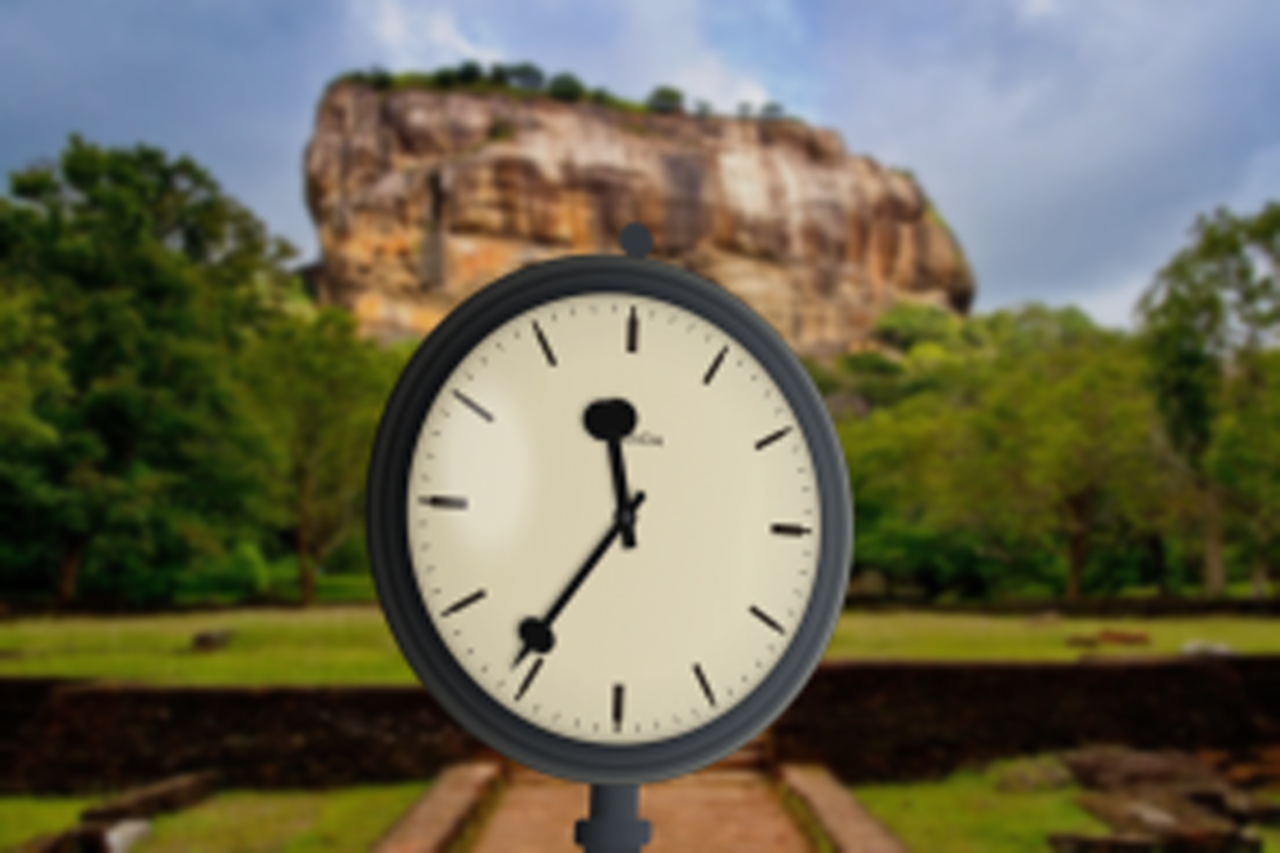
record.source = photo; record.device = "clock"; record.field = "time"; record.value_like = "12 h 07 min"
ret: 11 h 36 min
